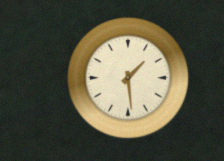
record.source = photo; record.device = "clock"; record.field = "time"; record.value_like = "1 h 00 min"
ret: 1 h 29 min
